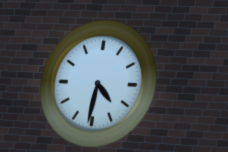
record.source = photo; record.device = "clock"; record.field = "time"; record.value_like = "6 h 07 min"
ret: 4 h 31 min
